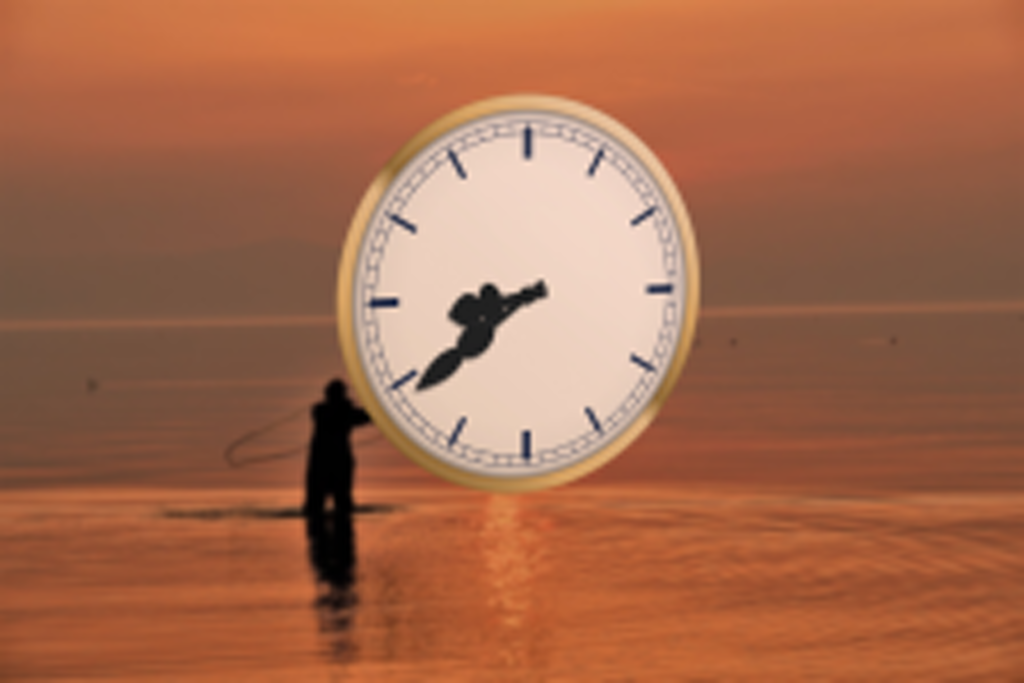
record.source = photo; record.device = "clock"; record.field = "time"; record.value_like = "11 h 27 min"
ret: 8 h 39 min
